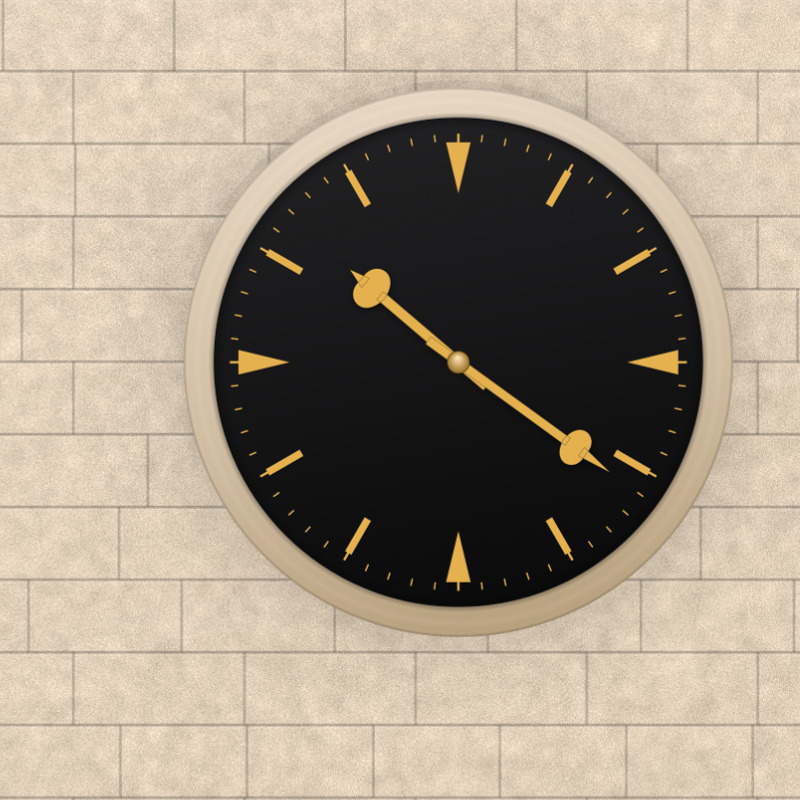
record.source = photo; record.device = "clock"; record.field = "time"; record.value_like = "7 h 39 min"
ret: 10 h 21 min
